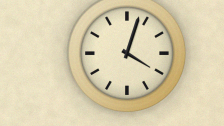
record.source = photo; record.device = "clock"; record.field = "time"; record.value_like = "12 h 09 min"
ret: 4 h 03 min
